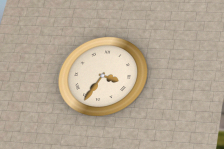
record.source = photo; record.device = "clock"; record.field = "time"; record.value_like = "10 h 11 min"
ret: 3 h 34 min
